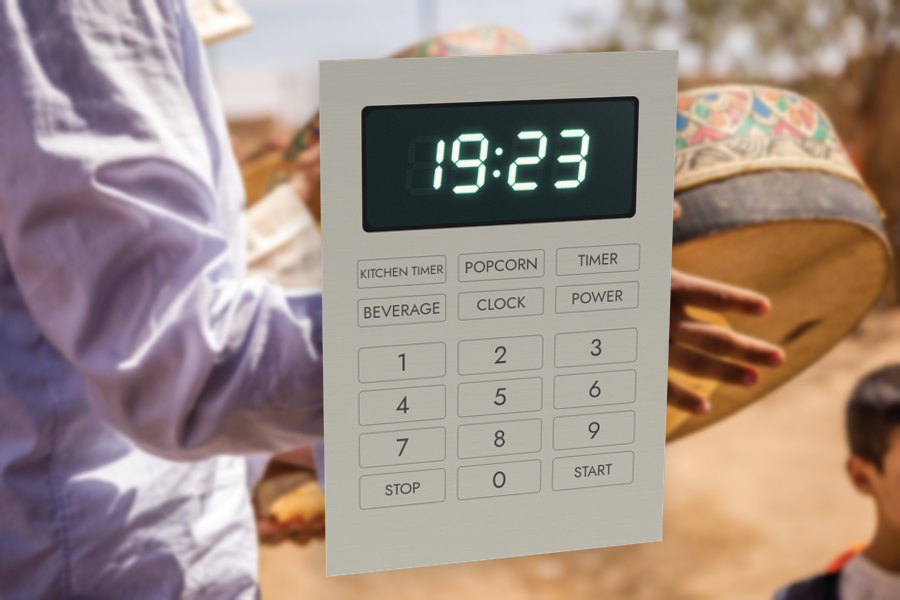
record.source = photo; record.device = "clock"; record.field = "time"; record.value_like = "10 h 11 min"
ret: 19 h 23 min
